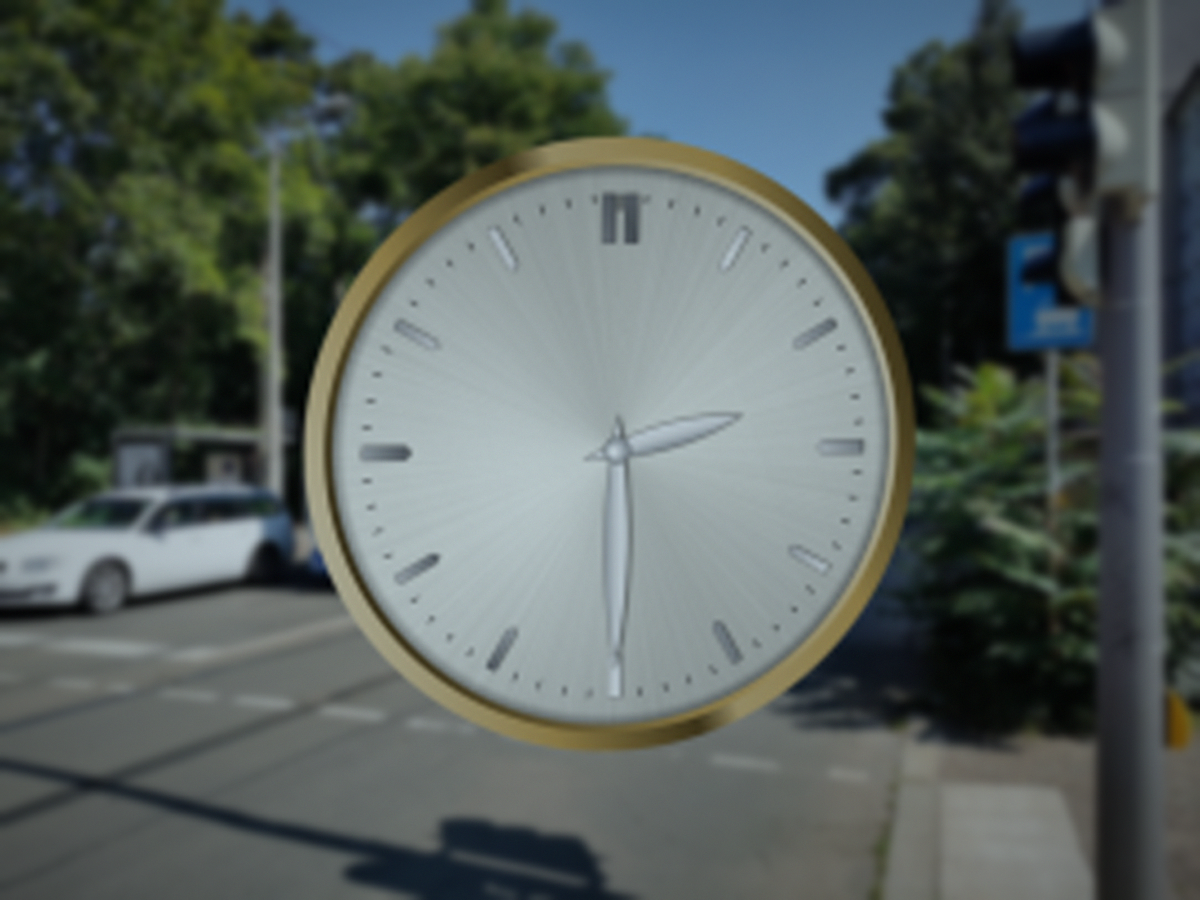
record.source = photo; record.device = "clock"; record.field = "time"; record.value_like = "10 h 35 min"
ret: 2 h 30 min
